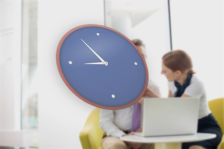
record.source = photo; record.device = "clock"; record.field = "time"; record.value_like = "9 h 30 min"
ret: 8 h 54 min
